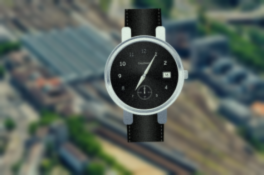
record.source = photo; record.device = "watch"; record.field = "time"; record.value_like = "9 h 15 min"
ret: 7 h 05 min
